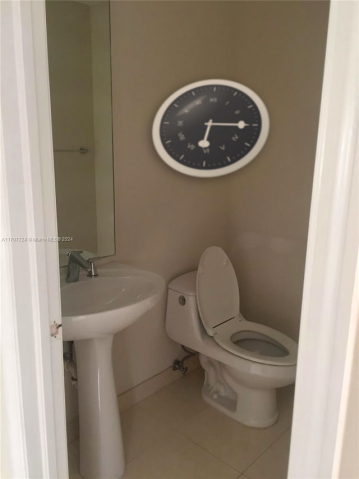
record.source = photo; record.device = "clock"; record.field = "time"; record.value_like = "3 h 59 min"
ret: 6 h 15 min
